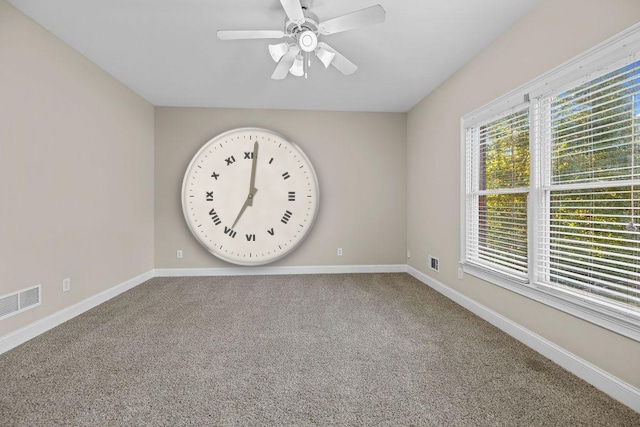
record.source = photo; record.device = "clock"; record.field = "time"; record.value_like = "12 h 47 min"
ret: 7 h 01 min
